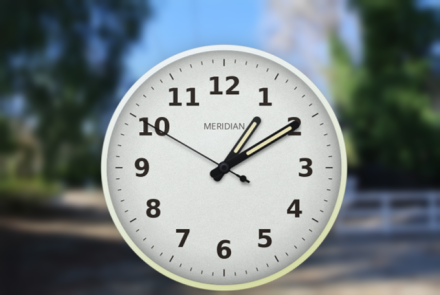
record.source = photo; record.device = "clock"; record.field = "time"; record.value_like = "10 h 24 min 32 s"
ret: 1 h 09 min 50 s
